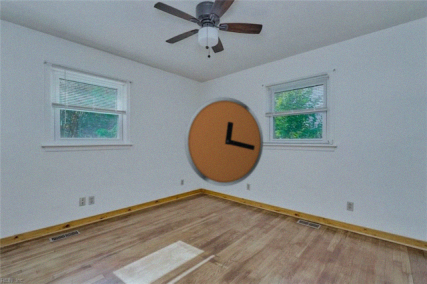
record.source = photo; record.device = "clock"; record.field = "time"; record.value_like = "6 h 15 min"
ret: 12 h 17 min
